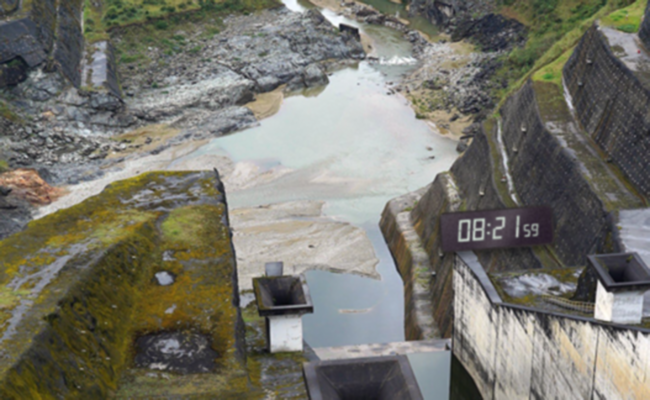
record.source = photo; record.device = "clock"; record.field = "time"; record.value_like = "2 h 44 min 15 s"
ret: 8 h 21 min 59 s
